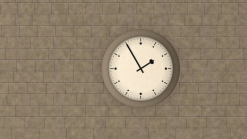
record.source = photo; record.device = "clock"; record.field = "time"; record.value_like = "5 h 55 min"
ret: 1 h 55 min
